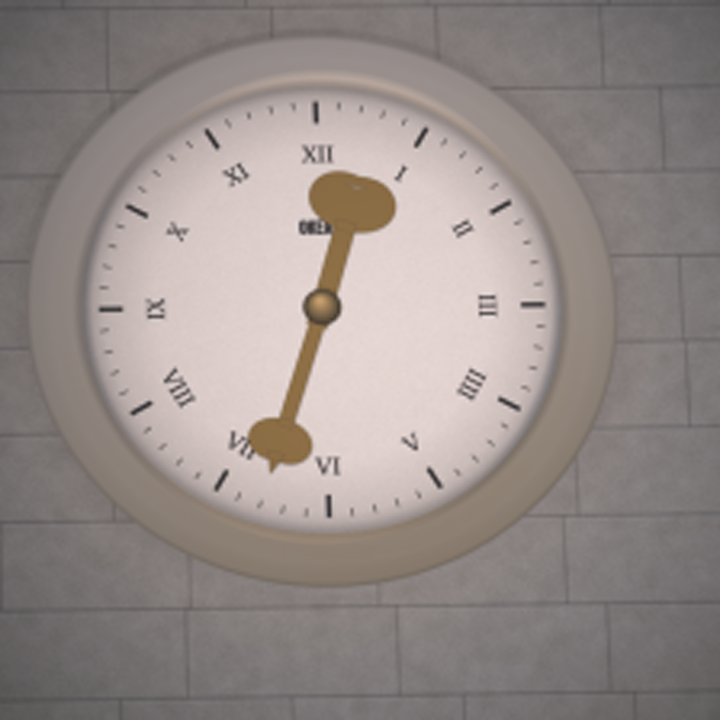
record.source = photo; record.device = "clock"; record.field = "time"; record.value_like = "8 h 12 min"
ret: 12 h 33 min
